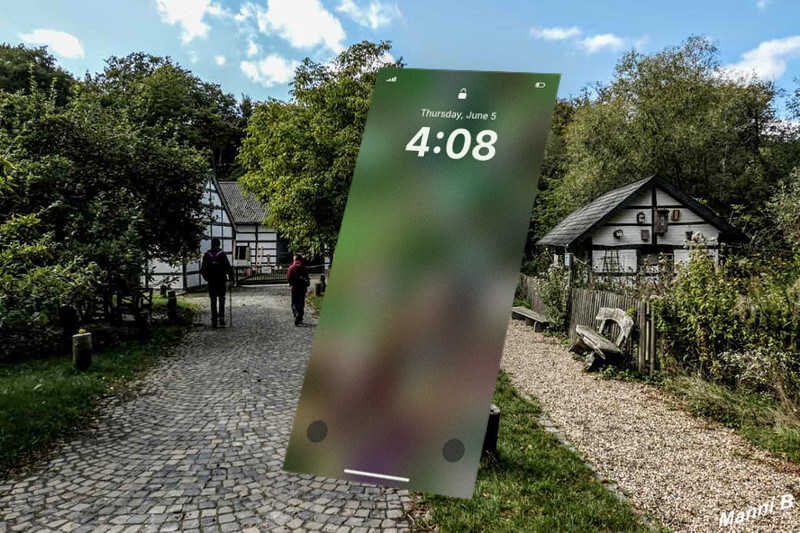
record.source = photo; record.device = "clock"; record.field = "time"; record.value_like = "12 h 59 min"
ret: 4 h 08 min
